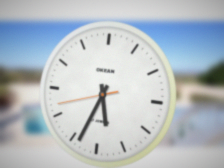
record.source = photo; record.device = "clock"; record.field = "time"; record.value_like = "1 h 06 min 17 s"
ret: 5 h 33 min 42 s
